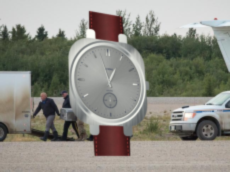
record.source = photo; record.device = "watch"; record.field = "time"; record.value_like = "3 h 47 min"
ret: 12 h 57 min
